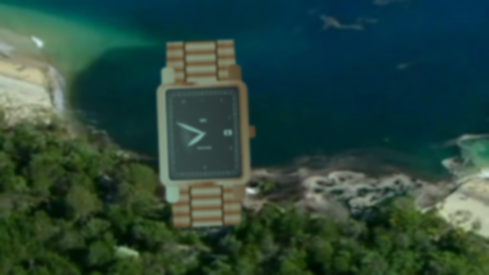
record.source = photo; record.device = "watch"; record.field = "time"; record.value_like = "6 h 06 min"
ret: 7 h 49 min
